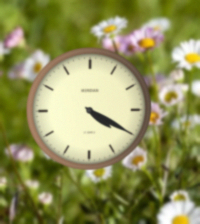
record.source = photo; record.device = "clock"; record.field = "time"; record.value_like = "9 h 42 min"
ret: 4 h 20 min
